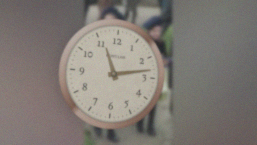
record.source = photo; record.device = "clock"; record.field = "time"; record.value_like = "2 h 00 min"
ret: 11 h 13 min
